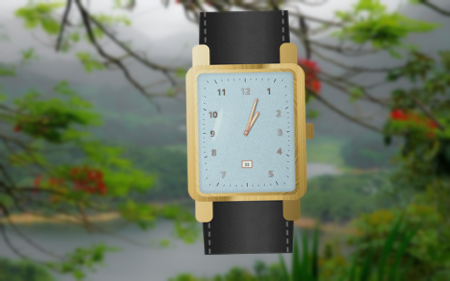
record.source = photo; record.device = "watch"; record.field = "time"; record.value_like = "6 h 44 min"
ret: 1 h 03 min
